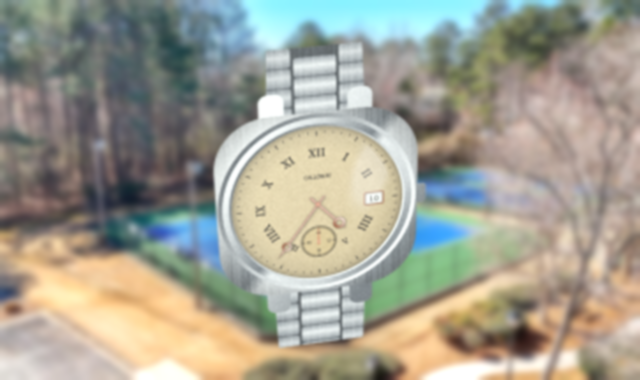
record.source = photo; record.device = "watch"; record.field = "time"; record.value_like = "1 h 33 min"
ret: 4 h 36 min
